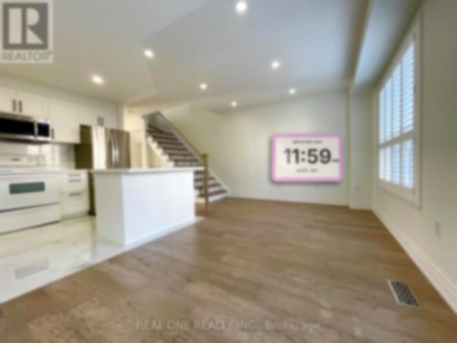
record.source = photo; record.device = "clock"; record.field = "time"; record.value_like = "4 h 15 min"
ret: 11 h 59 min
